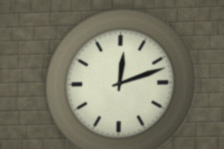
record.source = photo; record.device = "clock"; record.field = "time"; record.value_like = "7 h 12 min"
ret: 12 h 12 min
